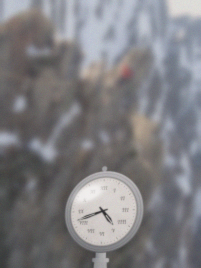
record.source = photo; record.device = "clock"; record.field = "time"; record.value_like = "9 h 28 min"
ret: 4 h 42 min
